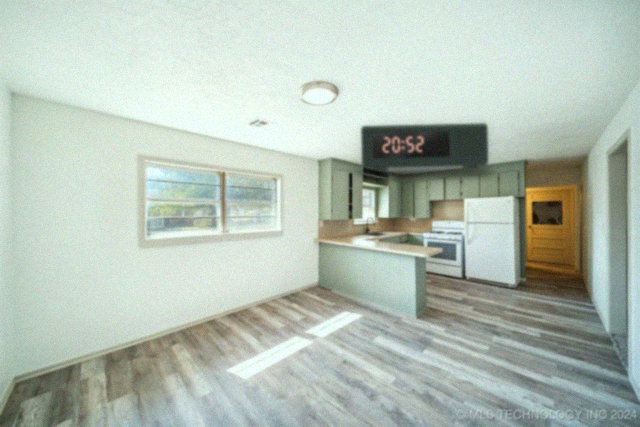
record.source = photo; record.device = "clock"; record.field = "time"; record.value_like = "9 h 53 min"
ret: 20 h 52 min
